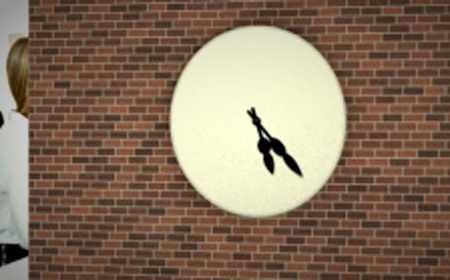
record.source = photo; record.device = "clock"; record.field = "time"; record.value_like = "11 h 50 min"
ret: 5 h 23 min
